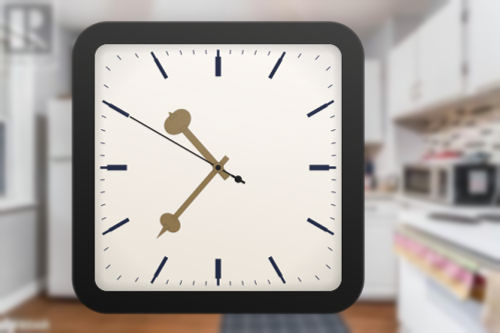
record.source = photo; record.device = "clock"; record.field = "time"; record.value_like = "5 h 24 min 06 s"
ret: 10 h 36 min 50 s
